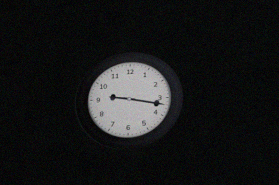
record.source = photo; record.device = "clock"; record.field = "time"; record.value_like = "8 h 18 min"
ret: 9 h 17 min
